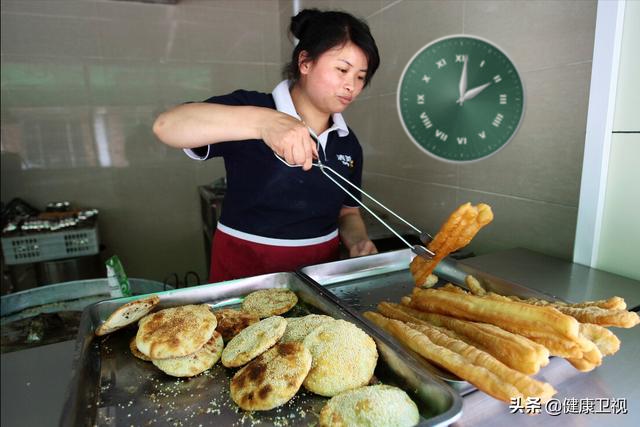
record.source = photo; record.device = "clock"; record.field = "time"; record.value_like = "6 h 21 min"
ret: 2 h 01 min
